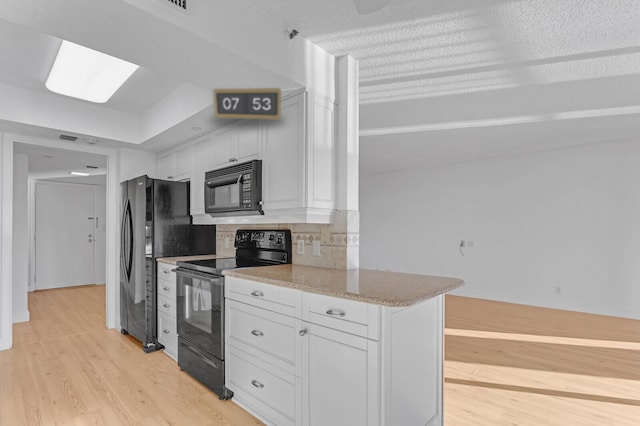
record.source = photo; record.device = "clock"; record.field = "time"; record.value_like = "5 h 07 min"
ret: 7 h 53 min
